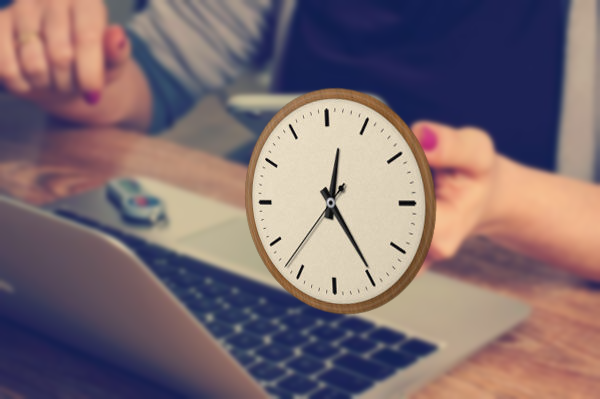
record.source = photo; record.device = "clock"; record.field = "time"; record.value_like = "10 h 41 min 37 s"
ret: 12 h 24 min 37 s
